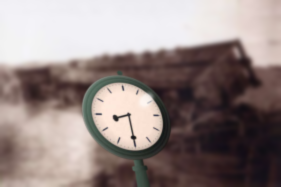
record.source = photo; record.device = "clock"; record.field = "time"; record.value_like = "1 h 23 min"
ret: 8 h 30 min
